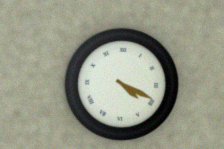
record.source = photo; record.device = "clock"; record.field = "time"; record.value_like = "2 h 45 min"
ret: 4 h 19 min
